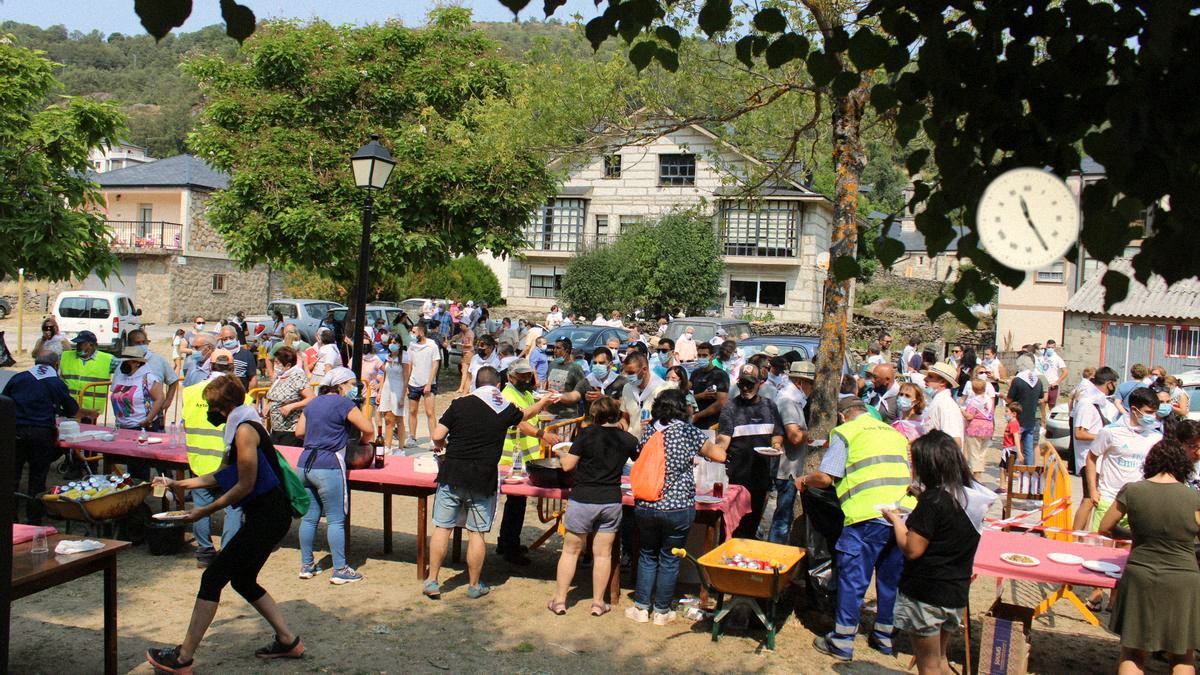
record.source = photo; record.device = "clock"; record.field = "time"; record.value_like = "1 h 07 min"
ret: 11 h 25 min
